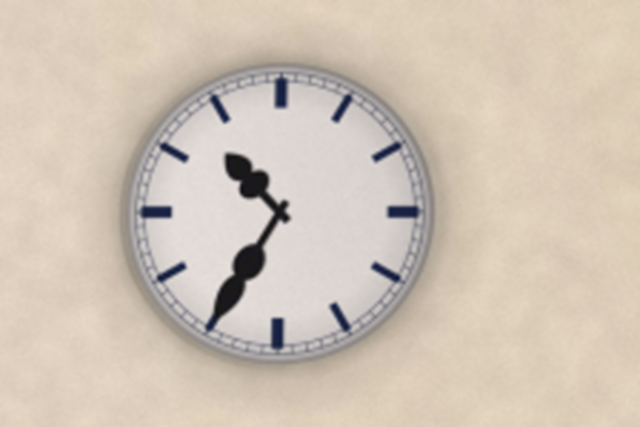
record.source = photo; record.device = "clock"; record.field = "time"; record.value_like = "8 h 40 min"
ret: 10 h 35 min
